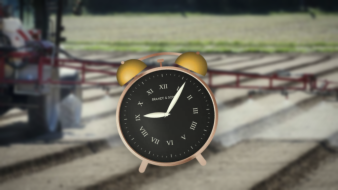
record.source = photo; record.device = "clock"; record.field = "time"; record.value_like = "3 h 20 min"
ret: 9 h 06 min
